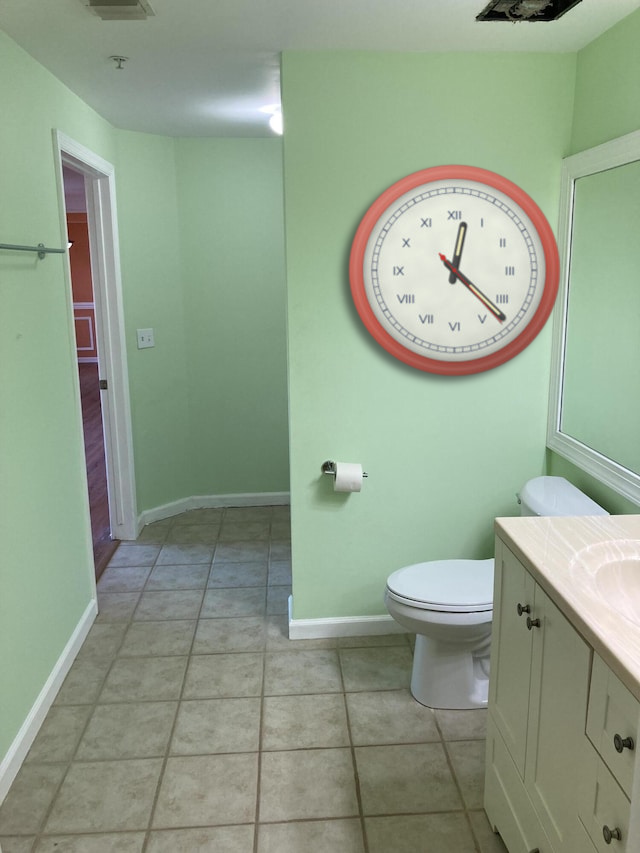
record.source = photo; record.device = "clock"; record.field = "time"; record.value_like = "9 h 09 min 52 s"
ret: 12 h 22 min 23 s
